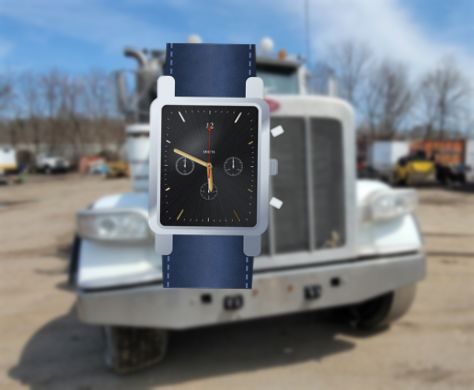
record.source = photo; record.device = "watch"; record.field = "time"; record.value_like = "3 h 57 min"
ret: 5 h 49 min
